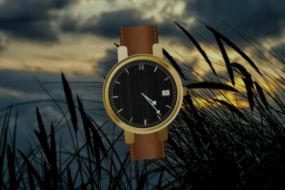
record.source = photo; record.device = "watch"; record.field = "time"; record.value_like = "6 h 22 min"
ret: 4 h 24 min
